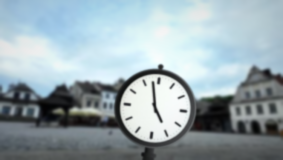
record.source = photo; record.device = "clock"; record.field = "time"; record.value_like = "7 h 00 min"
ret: 4 h 58 min
